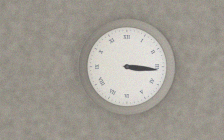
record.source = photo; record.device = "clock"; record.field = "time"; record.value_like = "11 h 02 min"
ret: 3 h 16 min
